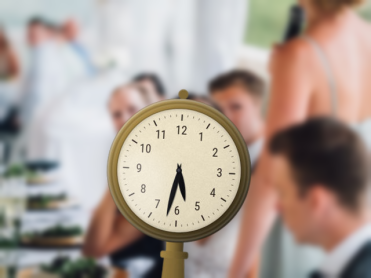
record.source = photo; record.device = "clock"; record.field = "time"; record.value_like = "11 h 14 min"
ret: 5 h 32 min
